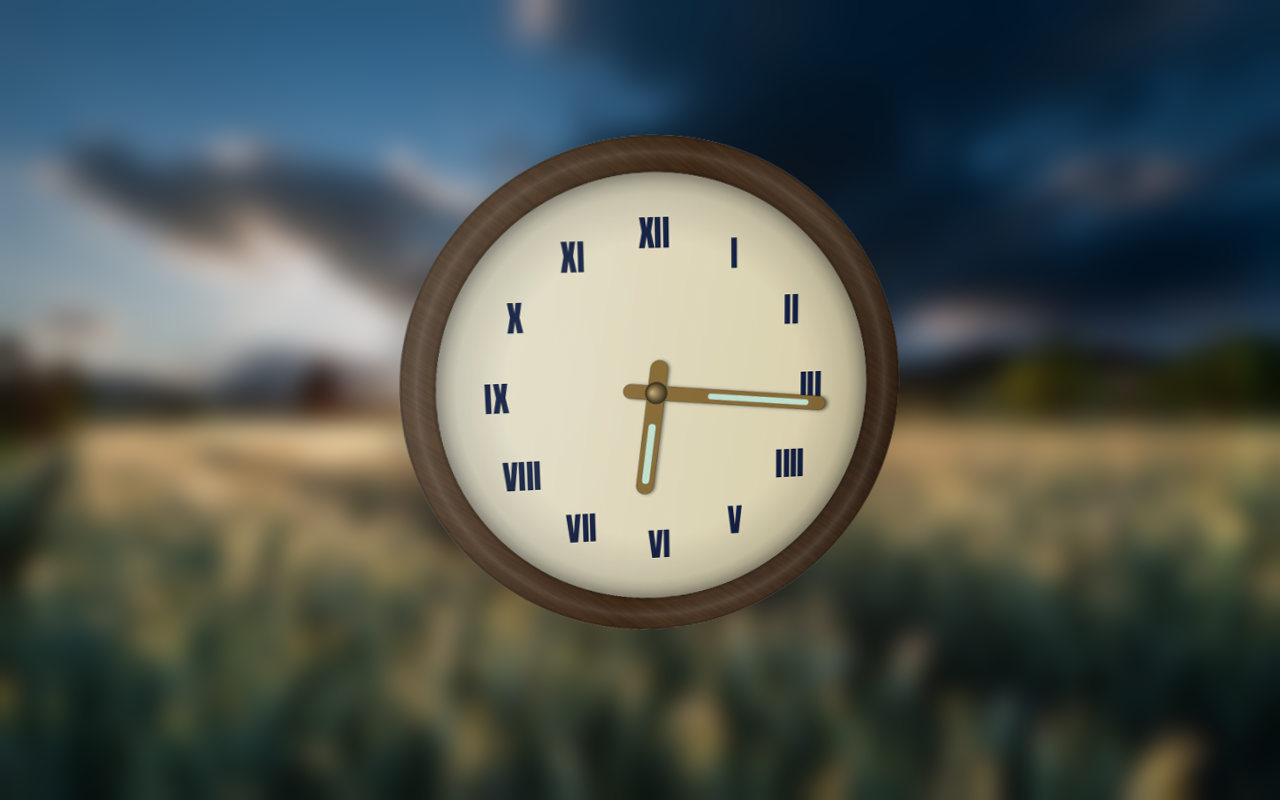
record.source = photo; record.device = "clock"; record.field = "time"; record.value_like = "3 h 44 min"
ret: 6 h 16 min
